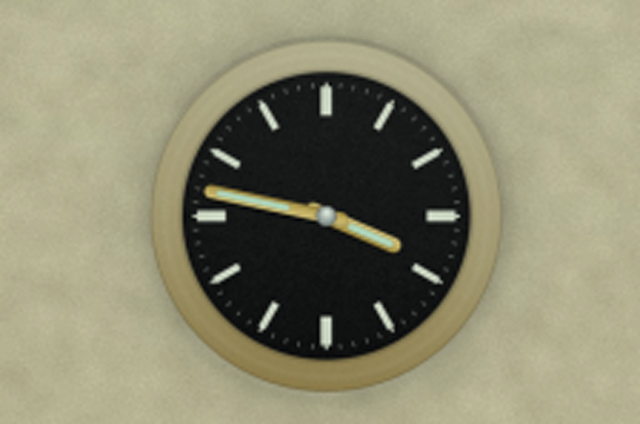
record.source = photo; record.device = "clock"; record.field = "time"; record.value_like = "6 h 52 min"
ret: 3 h 47 min
